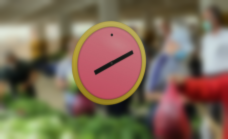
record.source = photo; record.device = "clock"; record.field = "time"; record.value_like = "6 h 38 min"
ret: 8 h 11 min
